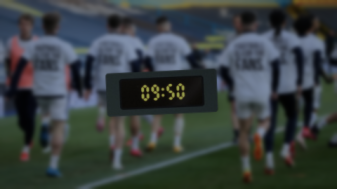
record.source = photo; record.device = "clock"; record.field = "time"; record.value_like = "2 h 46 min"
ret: 9 h 50 min
